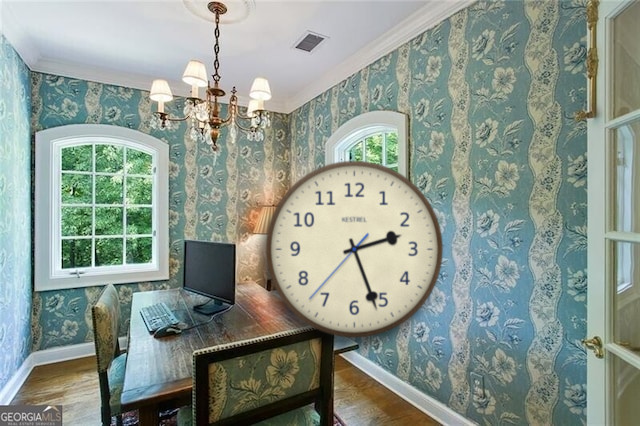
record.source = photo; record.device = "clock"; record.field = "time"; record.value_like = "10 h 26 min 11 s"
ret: 2 h 26 min 37 s
